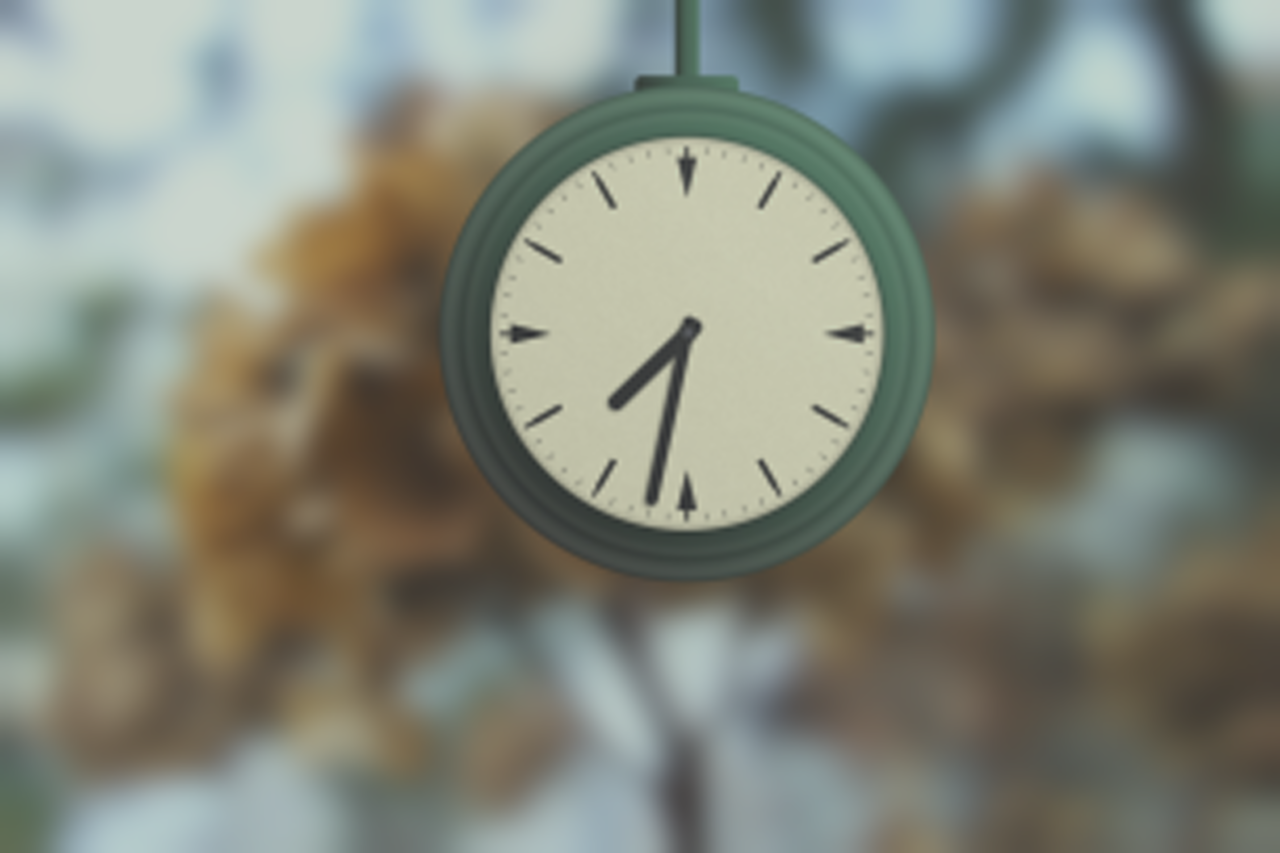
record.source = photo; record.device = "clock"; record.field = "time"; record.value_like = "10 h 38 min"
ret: 7 h 32 min
